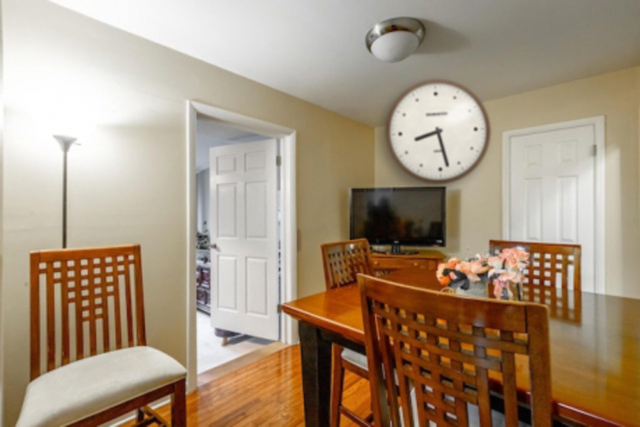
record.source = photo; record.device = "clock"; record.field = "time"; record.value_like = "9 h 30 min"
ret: 8 h 28 min
